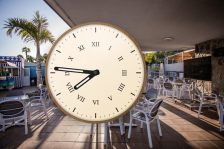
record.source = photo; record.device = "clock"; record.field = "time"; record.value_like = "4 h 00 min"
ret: 7 h 46 min
